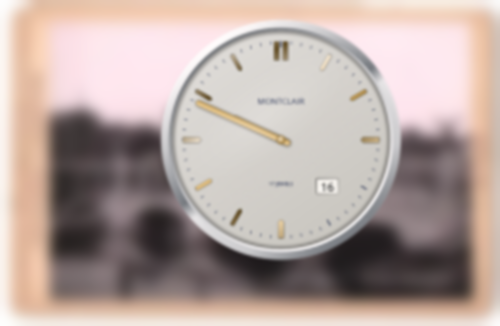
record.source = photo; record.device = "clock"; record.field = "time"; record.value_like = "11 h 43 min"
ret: 9 h 49 min
